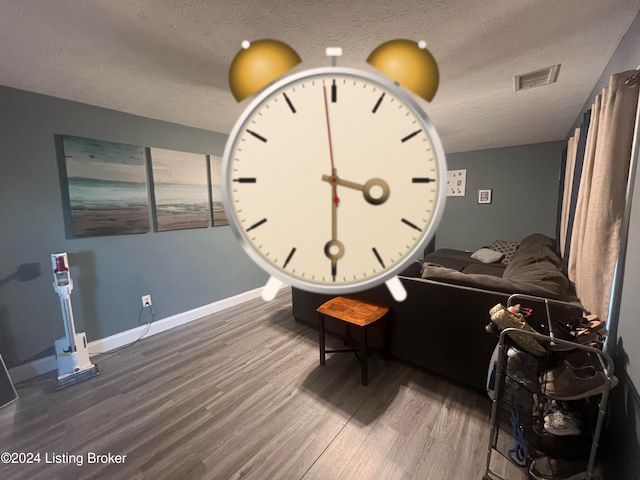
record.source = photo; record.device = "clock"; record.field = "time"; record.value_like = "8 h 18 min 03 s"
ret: 3 h 29 min 59 s
